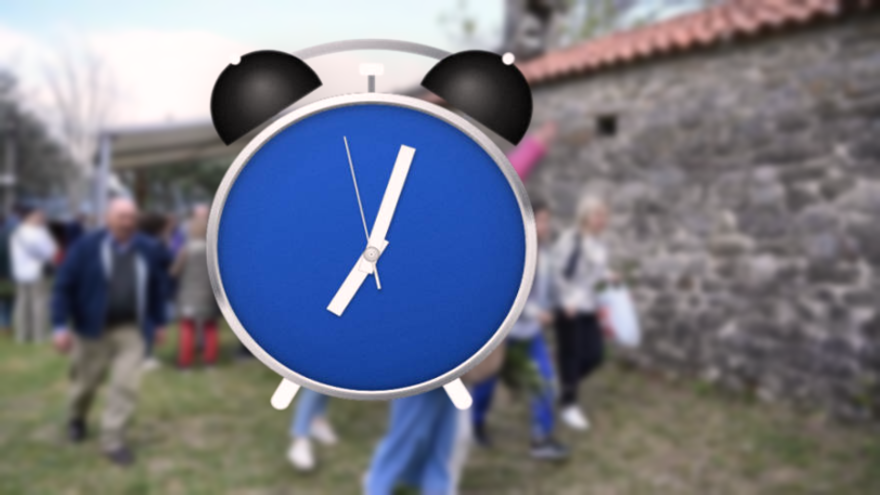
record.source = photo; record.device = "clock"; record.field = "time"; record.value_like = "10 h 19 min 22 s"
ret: 7 h 02 min 58 s
